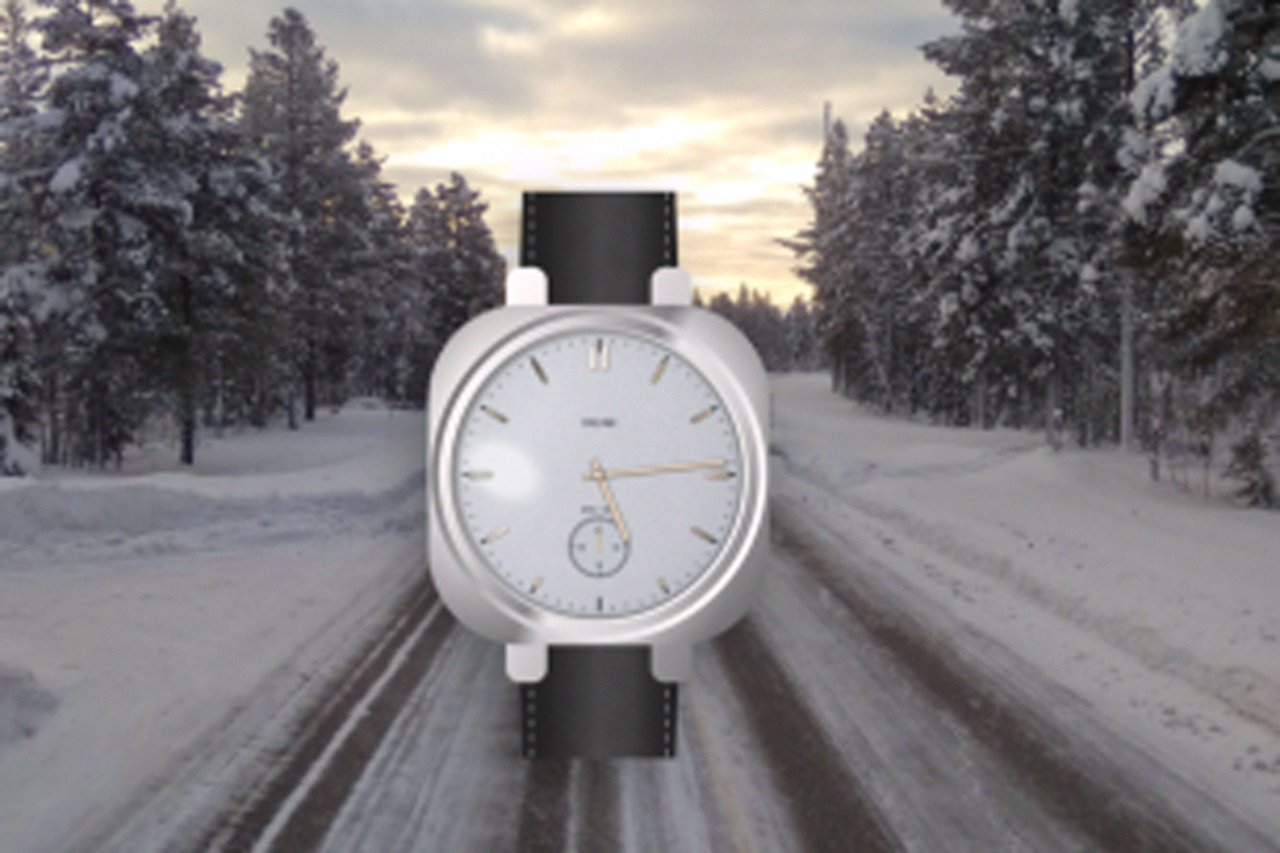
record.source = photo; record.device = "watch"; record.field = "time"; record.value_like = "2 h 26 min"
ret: 5 h 14 min
